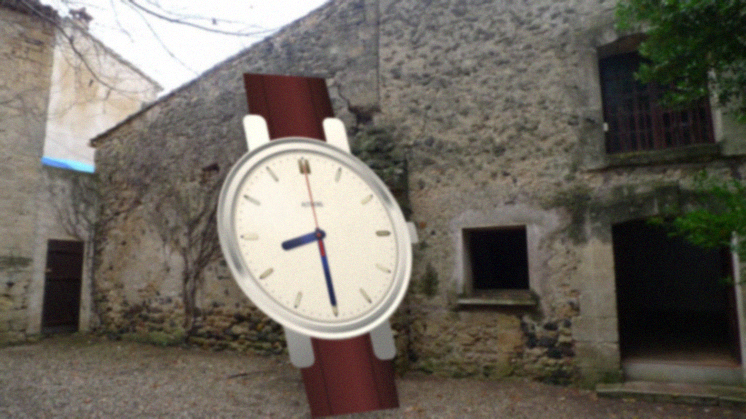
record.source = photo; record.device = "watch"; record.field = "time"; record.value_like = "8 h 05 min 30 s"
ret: 8 h 30 min 00 s
